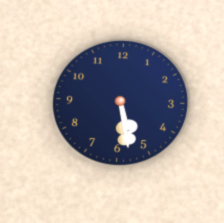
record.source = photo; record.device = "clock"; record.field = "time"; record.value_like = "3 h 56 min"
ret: 5 h 28 min
